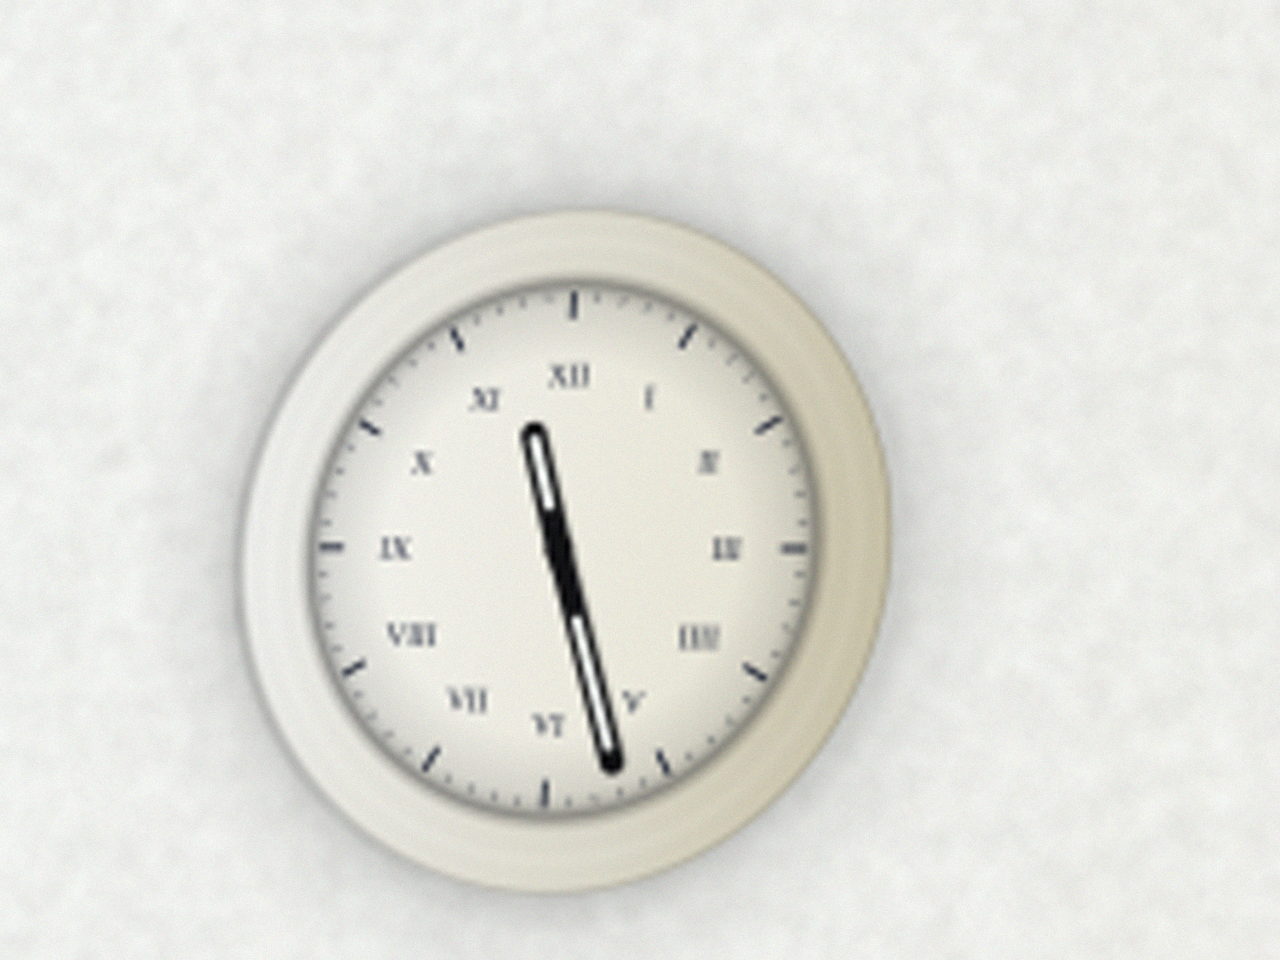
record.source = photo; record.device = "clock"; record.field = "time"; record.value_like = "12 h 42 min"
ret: 11 h 27 min
